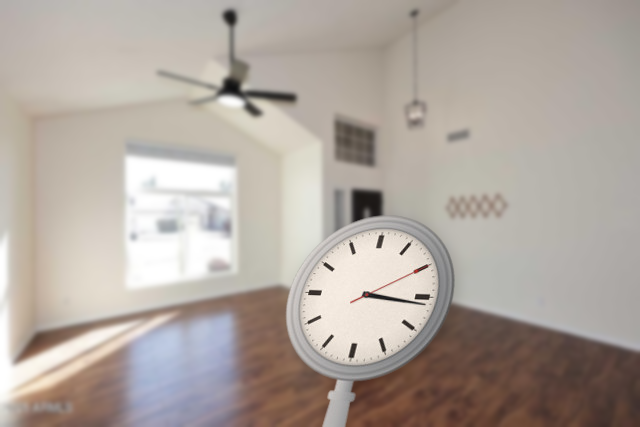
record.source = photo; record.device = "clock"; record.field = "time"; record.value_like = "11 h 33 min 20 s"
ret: 3 h 16 min 10 s
